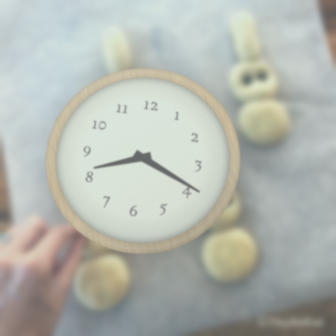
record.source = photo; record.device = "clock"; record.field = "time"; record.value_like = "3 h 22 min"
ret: 8 h 19 min
